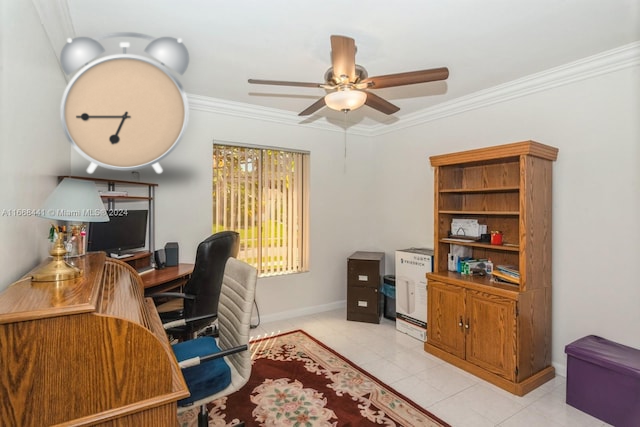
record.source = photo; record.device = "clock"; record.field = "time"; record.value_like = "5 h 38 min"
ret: 6 h 45 min
